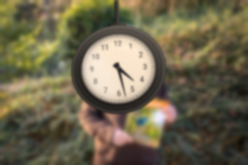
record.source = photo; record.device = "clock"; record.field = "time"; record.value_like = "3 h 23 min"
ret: 4 h 28 min
